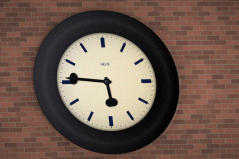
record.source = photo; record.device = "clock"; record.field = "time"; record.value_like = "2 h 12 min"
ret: 5 h 46 min
